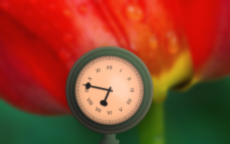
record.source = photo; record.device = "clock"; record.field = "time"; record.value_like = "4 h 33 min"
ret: 6 h 47 min
